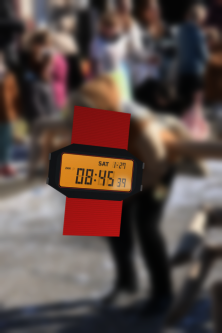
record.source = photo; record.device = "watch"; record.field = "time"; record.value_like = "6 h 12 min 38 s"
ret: 8 h 45 min 39 s
